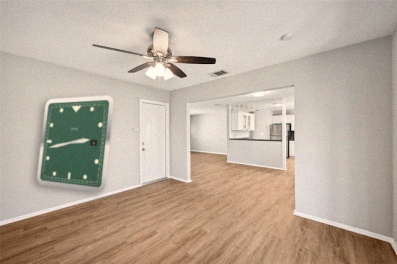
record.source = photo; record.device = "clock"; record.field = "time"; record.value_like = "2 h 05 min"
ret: 2 h 43 min
